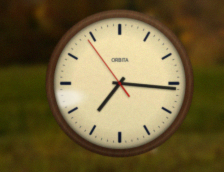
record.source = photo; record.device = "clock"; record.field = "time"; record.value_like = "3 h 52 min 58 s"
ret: 7 h 15 min 54 s
